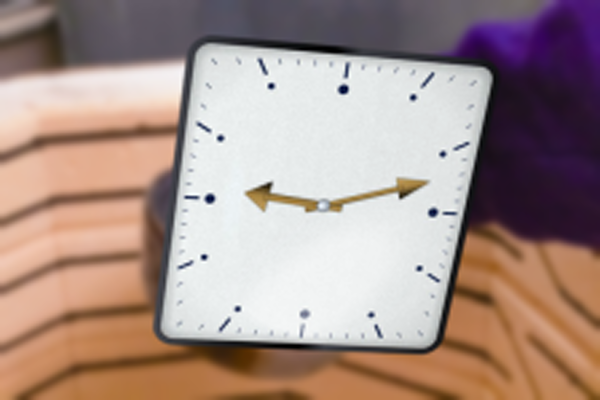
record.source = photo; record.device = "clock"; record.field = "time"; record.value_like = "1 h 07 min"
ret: 9 h 12 min
